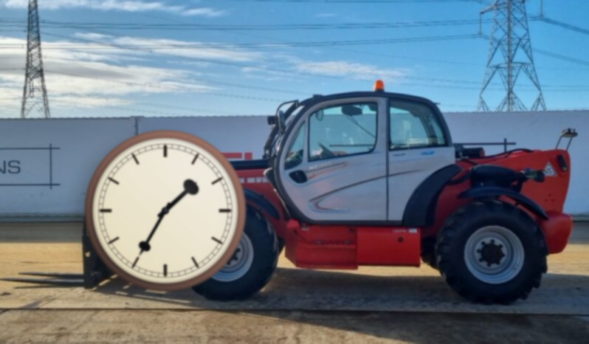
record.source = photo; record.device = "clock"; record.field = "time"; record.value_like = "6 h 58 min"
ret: 1 h 35 min
